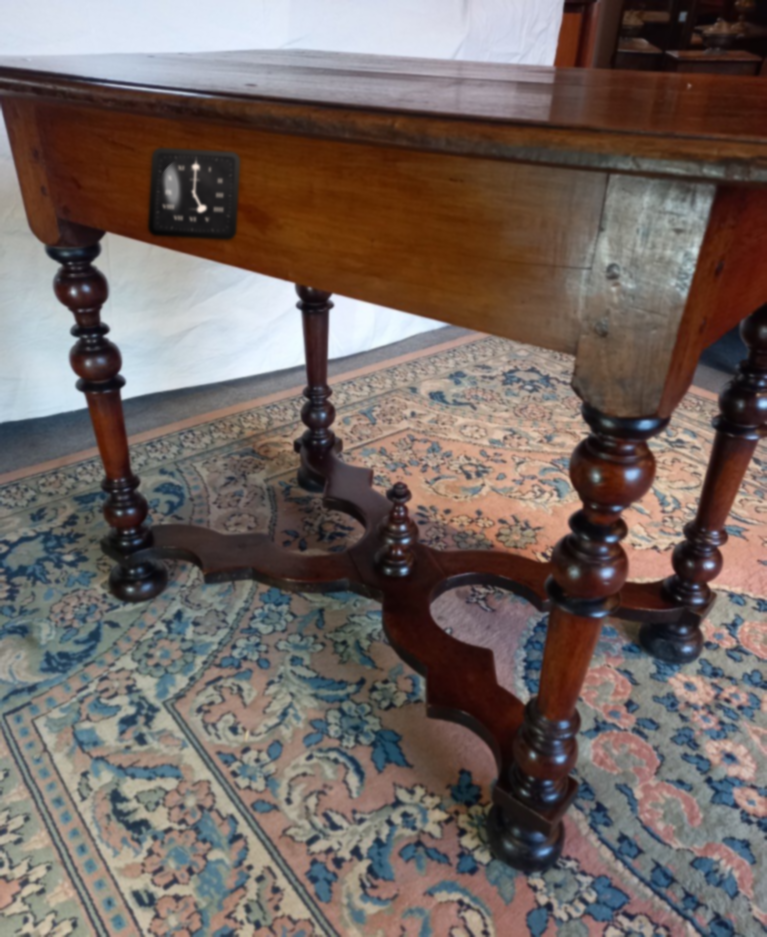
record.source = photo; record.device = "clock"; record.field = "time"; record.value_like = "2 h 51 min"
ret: 5 h 00 min
